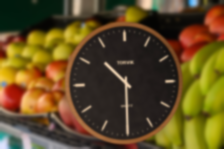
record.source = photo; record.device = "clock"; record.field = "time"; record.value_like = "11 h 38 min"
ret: 10 h 30 min
